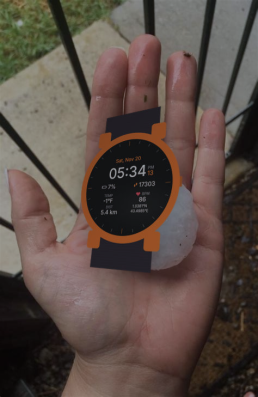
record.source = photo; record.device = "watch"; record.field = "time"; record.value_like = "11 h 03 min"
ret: 5 h 34 min
